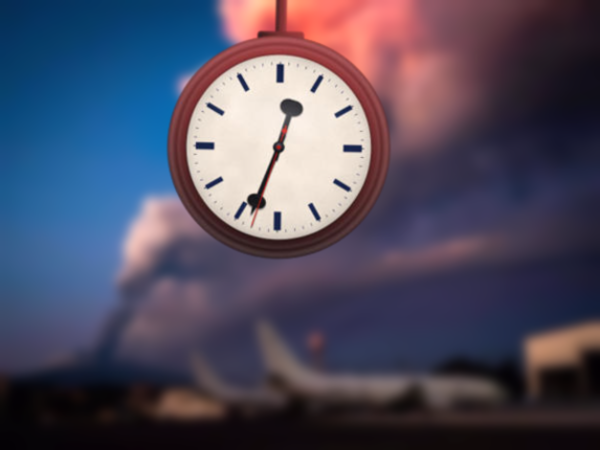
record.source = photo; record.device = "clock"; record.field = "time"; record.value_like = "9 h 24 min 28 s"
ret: 12 h 33 min 33 s
